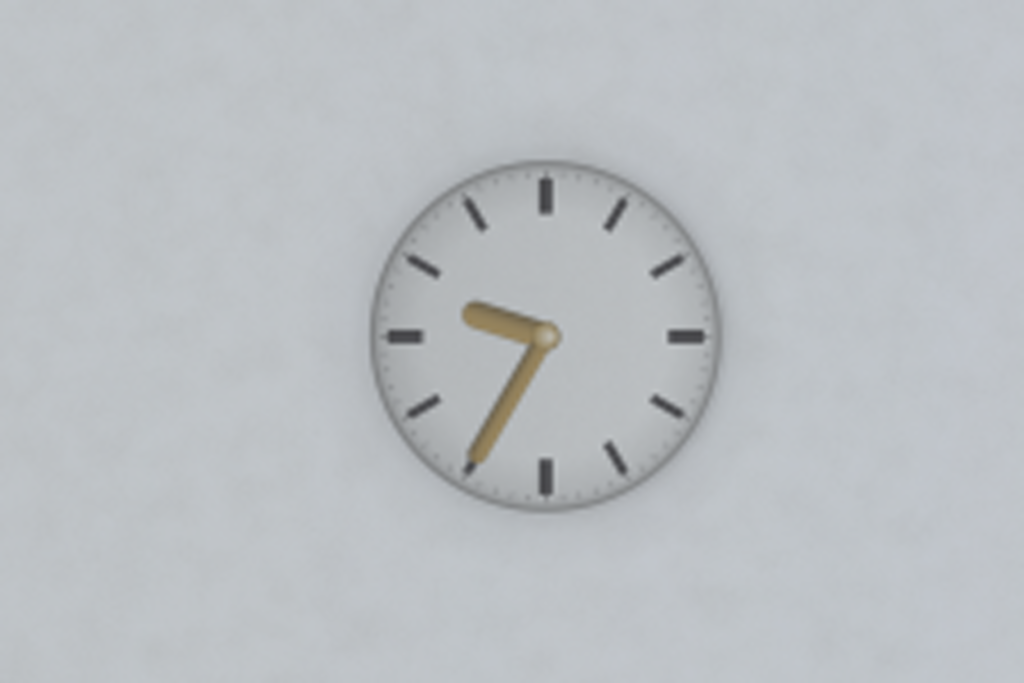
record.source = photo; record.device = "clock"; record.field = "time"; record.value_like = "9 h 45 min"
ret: 9 h 35 min
